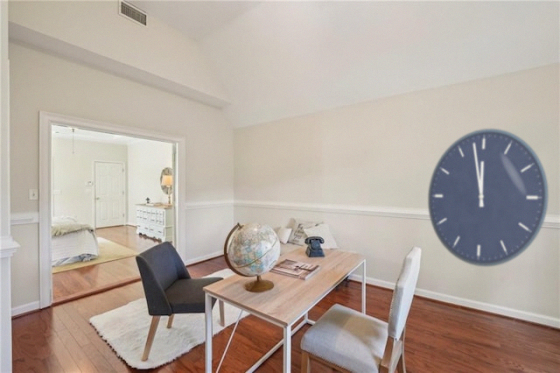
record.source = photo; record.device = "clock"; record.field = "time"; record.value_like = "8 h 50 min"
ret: 11 h 58 min
